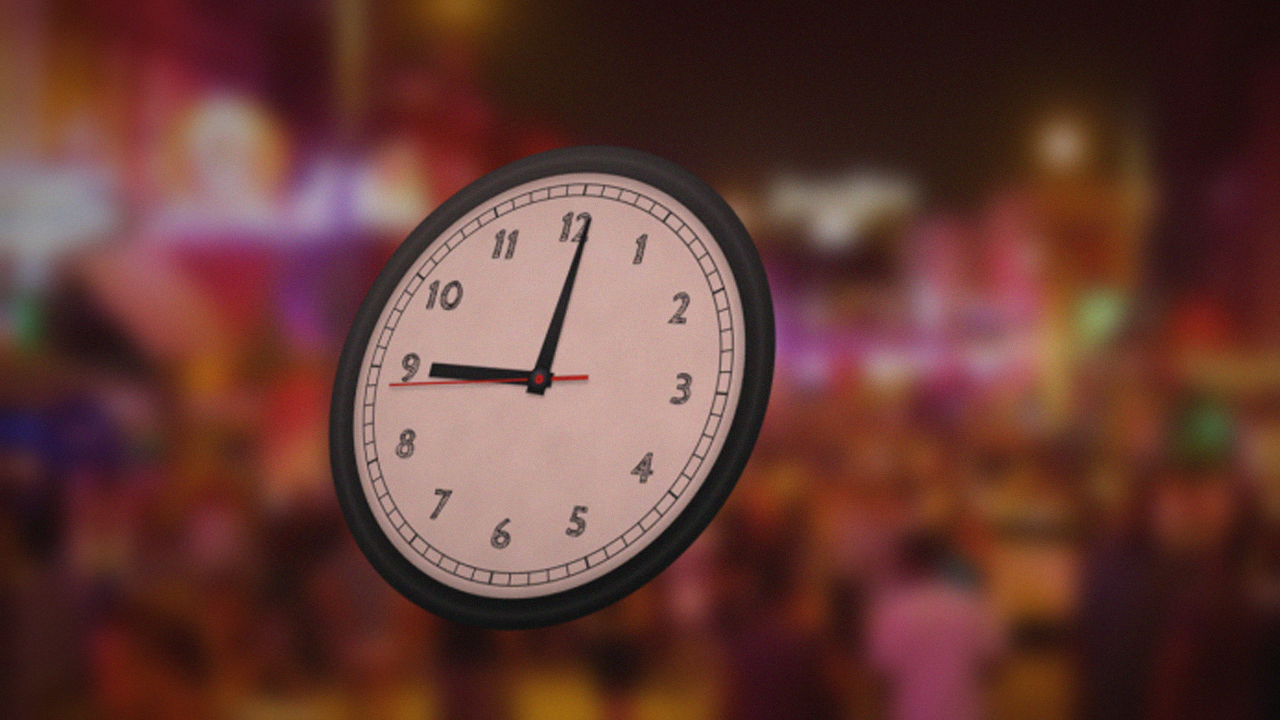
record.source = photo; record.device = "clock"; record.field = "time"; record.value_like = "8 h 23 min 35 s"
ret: 9 h 00 min 44 s
